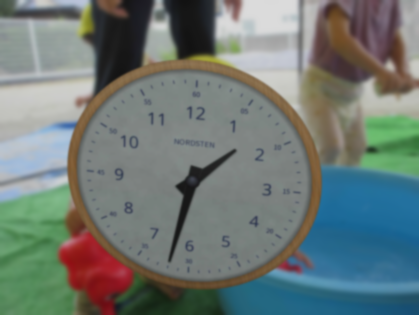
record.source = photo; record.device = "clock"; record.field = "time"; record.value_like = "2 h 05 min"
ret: 1 h 32 min
